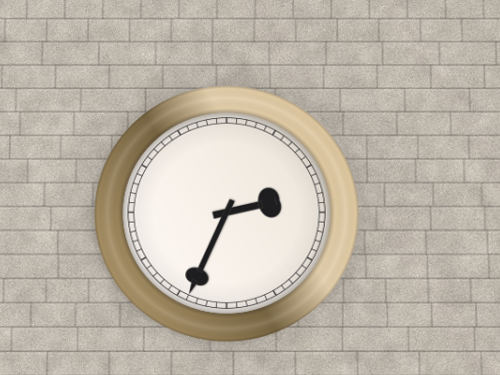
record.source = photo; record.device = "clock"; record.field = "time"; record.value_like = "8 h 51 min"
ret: 2 h 34 min
